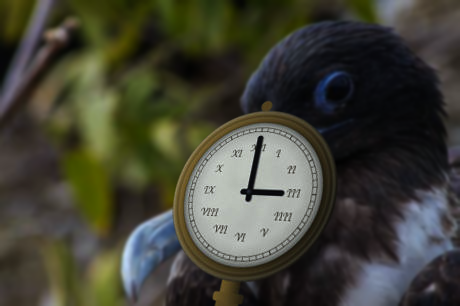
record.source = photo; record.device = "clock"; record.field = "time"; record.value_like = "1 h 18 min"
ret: 3 h 00 min
